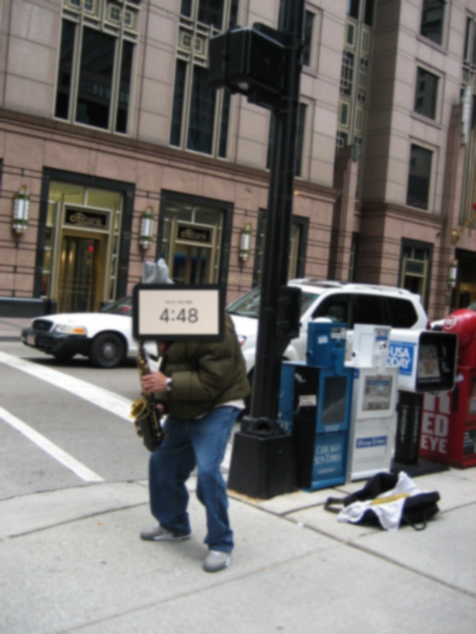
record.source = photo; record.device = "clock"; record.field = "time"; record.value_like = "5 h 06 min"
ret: 4 h 48 min
